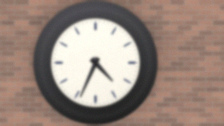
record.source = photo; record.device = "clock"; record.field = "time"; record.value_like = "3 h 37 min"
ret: 4 h 34 min
